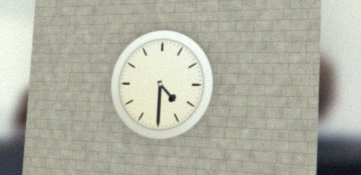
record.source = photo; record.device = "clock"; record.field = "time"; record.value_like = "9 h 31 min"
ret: 4 h 30 min
